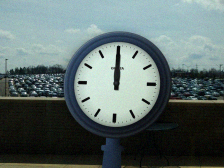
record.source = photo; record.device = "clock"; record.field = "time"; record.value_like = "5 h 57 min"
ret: 12 h 00 min
